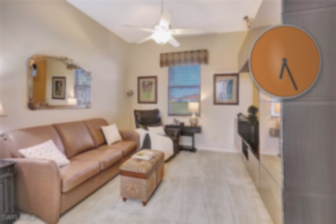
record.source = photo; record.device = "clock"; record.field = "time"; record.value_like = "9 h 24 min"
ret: 6 h 26 min
